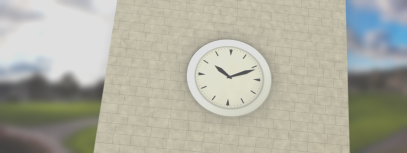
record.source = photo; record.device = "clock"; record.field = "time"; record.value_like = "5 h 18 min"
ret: 10 h 11 min
